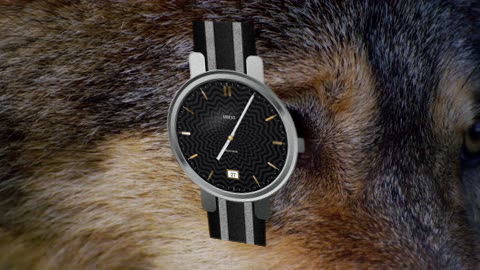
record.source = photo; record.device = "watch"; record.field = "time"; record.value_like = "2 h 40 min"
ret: 7 h 05 min
